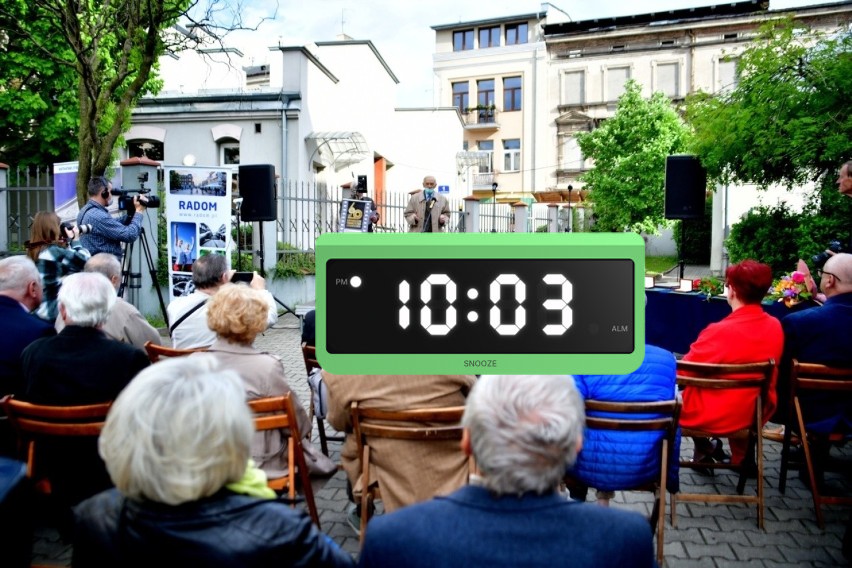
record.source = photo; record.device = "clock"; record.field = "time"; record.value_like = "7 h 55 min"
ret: 10 h 03 min
